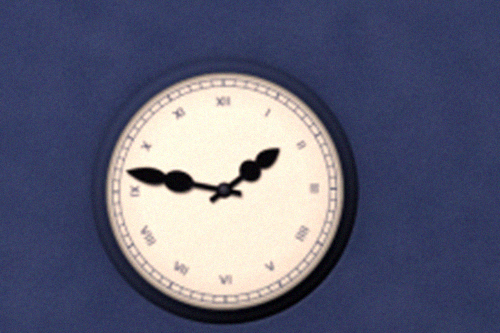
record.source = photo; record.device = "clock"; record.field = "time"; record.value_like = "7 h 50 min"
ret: 1 h 47 min
